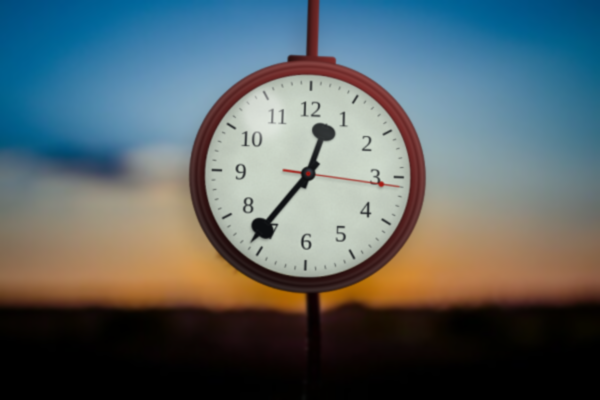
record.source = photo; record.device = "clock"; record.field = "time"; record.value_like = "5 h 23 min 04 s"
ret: 12 h 36 min 16 s
